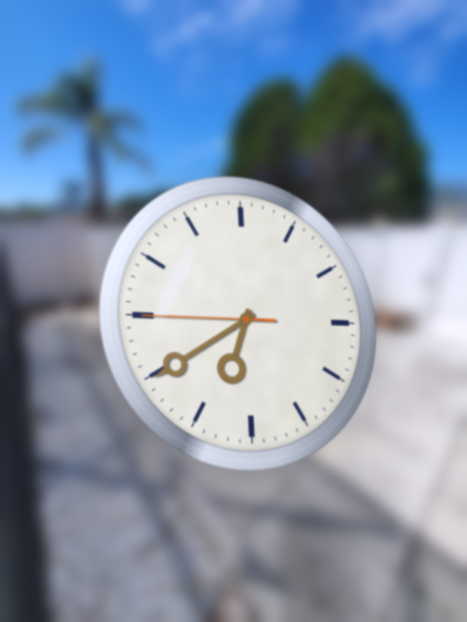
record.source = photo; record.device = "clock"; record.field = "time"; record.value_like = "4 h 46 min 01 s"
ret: 6 h 39 min 45 s
